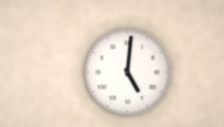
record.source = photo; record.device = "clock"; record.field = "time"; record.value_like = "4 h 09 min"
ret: 5 h 01 min
